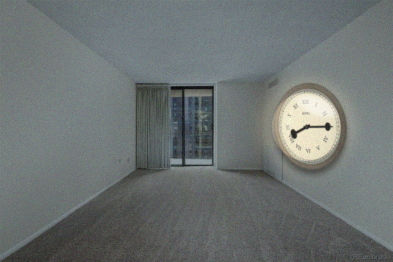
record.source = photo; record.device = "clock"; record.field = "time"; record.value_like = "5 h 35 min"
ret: 8 h 15 min
